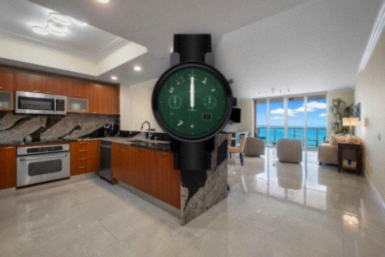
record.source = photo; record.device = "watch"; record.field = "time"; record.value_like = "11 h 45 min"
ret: 12 h 00 min
